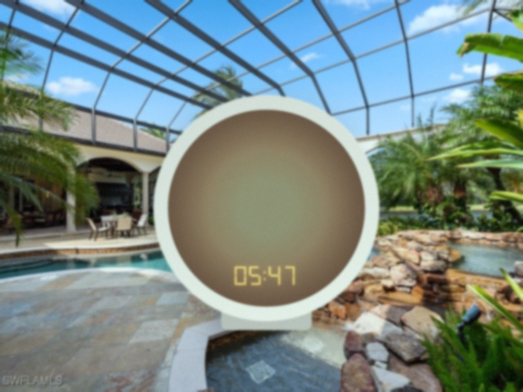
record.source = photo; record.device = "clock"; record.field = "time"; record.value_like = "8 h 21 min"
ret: 5 h 47 min
